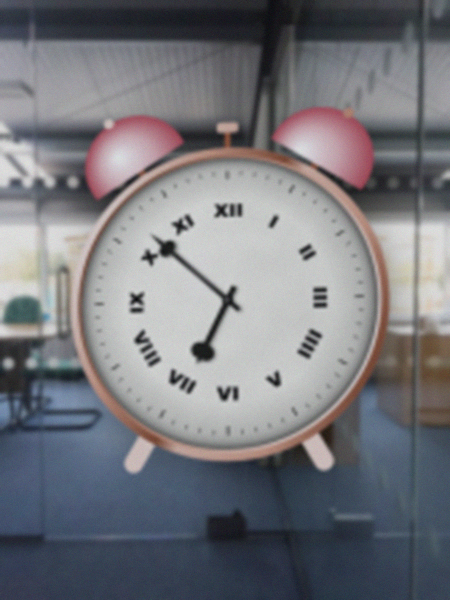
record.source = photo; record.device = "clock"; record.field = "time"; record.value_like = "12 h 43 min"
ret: 6 h 52 min
